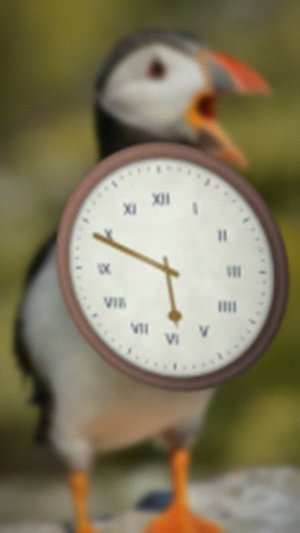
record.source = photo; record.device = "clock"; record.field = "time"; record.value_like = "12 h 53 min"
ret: 5 h 49 min
